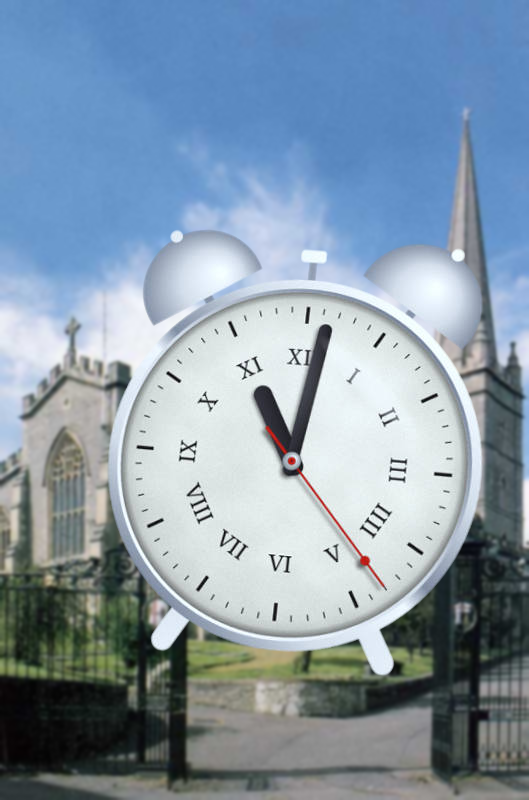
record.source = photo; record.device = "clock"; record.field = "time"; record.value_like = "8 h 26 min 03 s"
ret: 11 h 01 min 23 s
